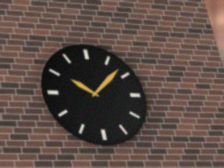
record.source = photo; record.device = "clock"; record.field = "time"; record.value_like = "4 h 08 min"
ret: 10 h 08 min
